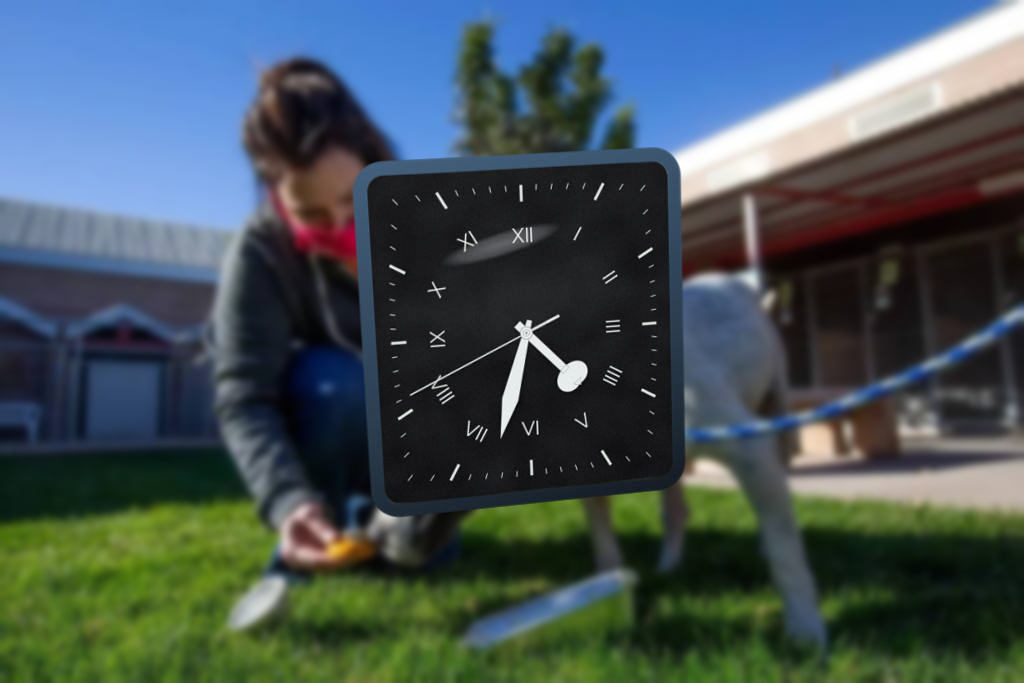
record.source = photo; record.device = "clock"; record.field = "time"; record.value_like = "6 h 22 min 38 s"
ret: 4 h 32 min 41 s
